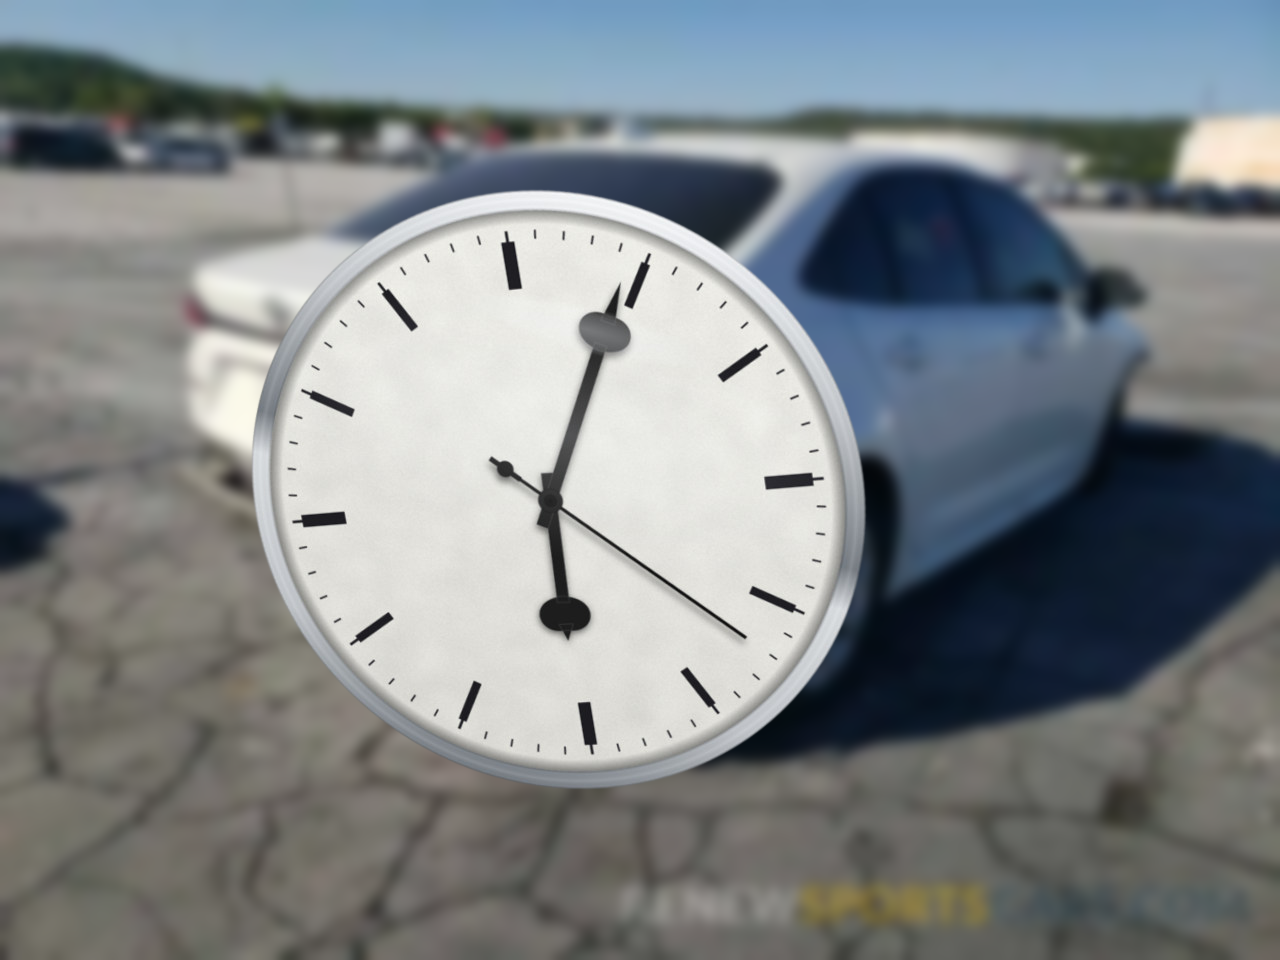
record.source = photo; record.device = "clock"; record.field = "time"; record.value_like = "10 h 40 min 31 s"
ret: 6 h 04 min 22 s
